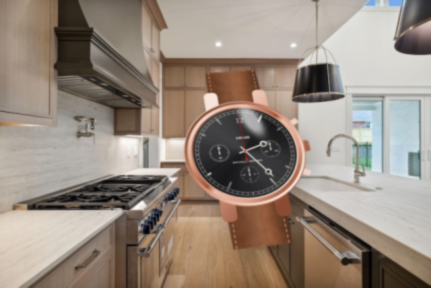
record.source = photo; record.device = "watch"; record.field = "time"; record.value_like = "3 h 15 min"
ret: 2 h 24 min
